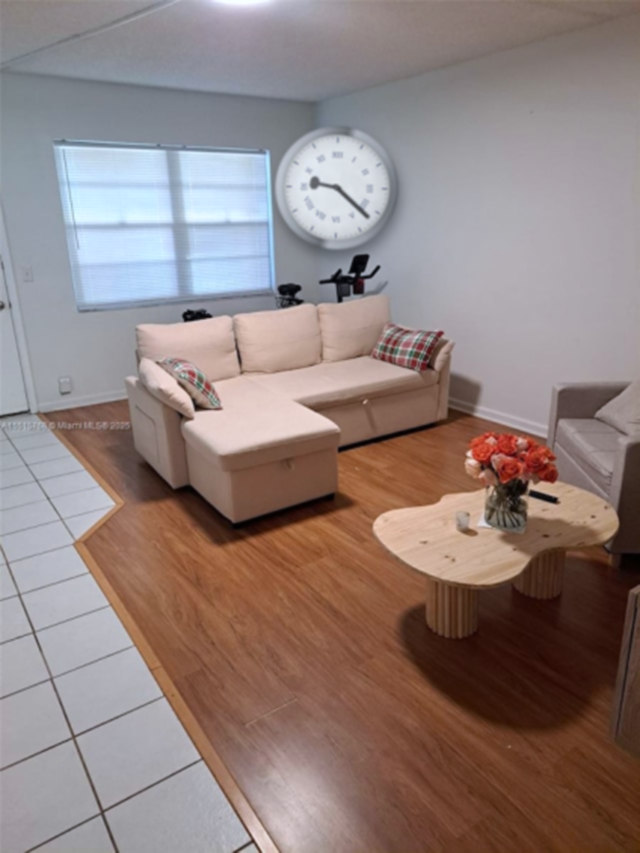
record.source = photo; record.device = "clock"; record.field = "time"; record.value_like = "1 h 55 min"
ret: 9 h 22 min
